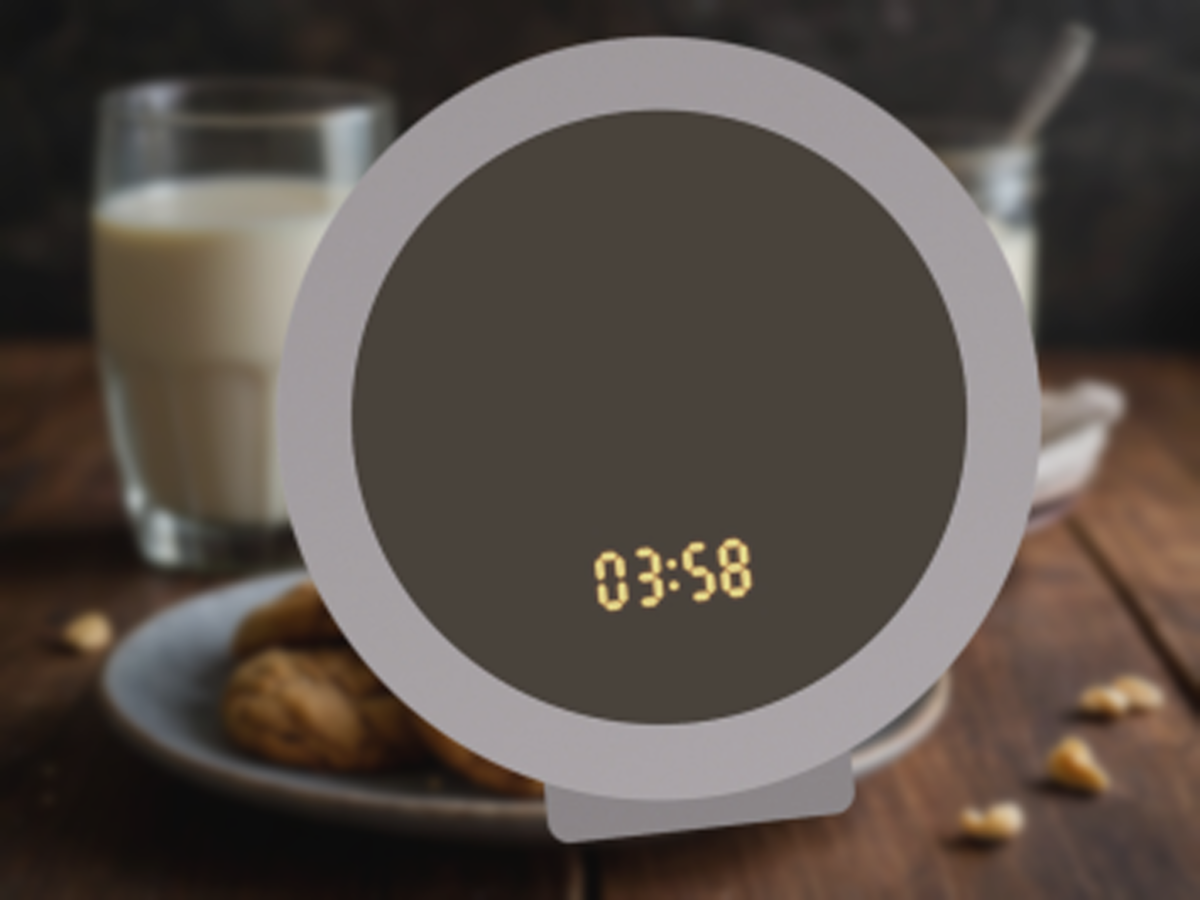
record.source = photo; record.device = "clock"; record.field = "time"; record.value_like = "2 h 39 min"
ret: 3 h 58 min
